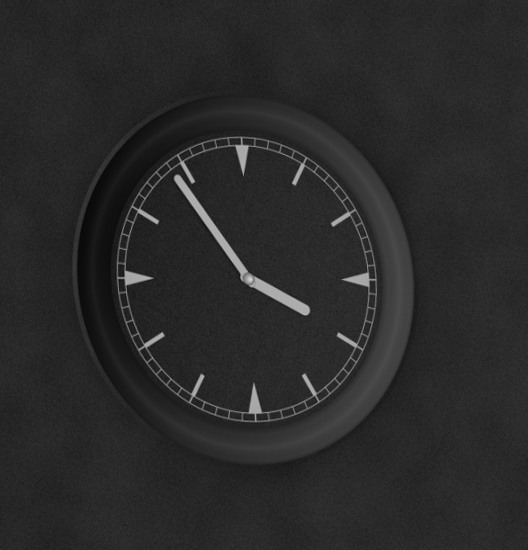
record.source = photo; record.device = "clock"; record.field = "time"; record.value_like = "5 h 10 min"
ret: 3 h 54 min
